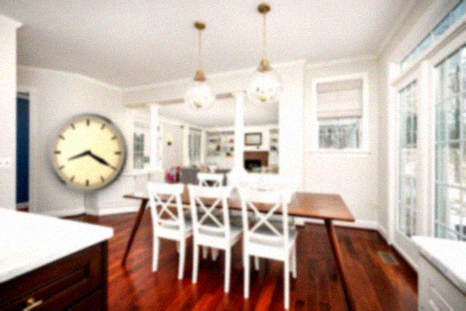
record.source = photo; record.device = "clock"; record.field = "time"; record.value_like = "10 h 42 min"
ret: 8 h 20 min
